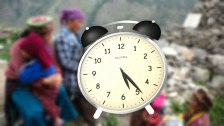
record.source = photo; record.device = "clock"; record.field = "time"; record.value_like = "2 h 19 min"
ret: 5 h 24 min
